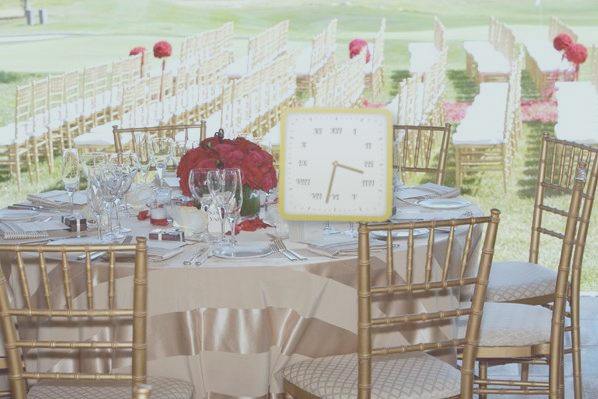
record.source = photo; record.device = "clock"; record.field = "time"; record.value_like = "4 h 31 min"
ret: 3 h 32 min
